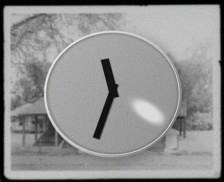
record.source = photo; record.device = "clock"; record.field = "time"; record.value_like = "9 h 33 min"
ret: 11 h 33 min
